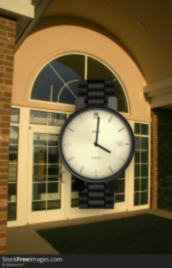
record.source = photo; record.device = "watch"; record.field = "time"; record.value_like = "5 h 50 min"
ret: 4 h 01 min
